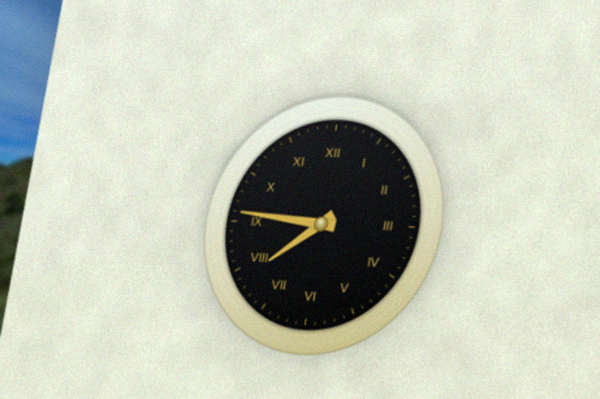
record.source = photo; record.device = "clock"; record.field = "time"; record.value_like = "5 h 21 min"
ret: 7 h 46 min
